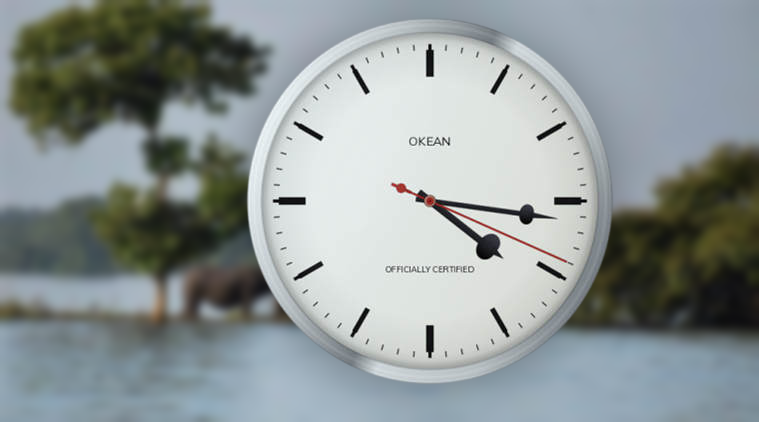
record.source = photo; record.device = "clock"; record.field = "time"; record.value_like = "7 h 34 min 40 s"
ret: 4 h 16 min 19 s
